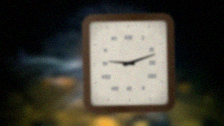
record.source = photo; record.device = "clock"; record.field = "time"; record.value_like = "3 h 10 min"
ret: 9 h 12 min
